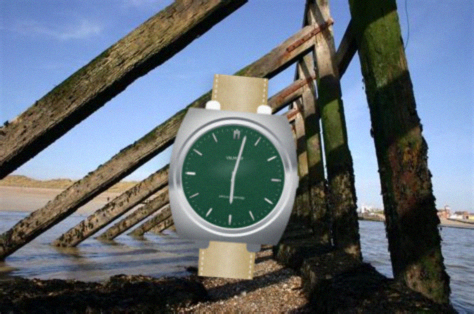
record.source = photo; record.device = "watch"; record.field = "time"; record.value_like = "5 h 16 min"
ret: 6 h 02 min
